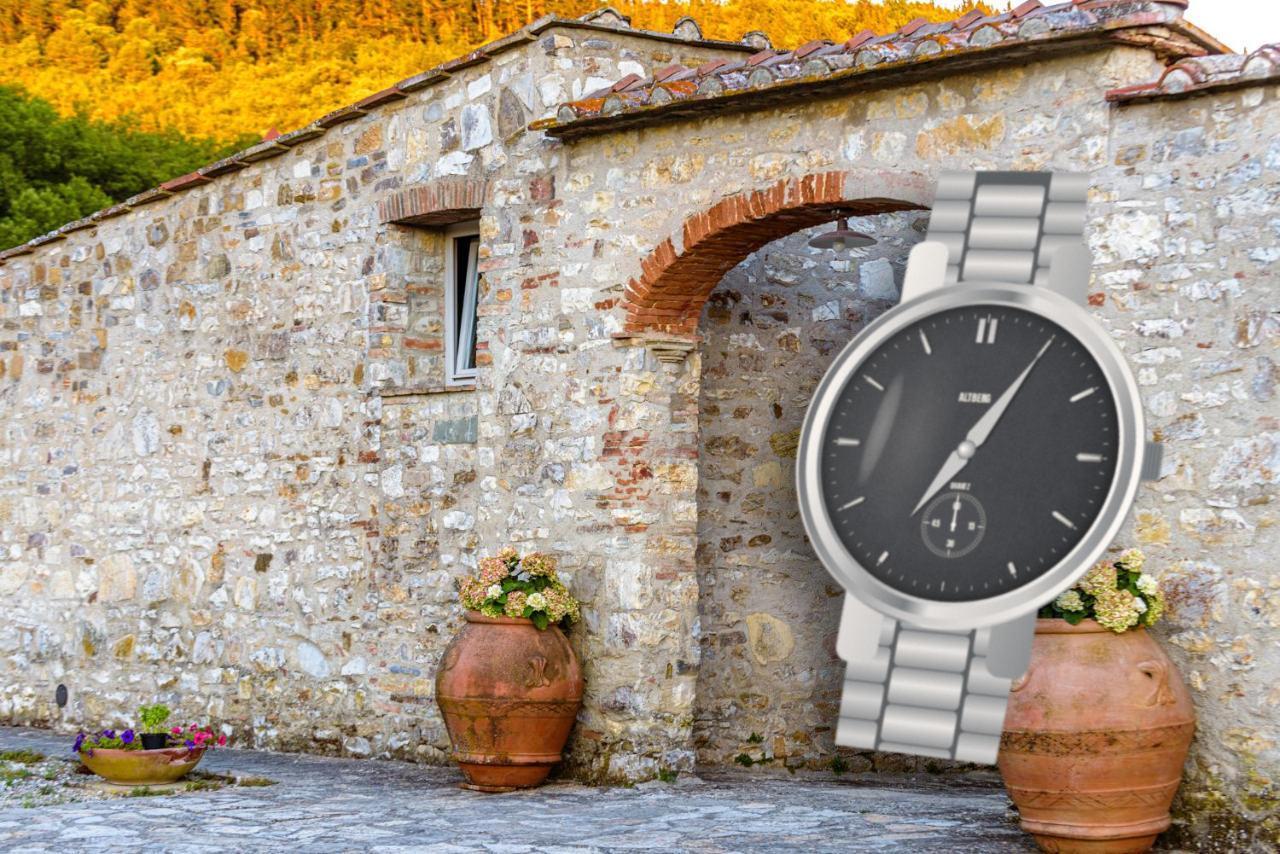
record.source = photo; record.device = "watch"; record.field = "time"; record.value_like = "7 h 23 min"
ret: 7 h 05 min
